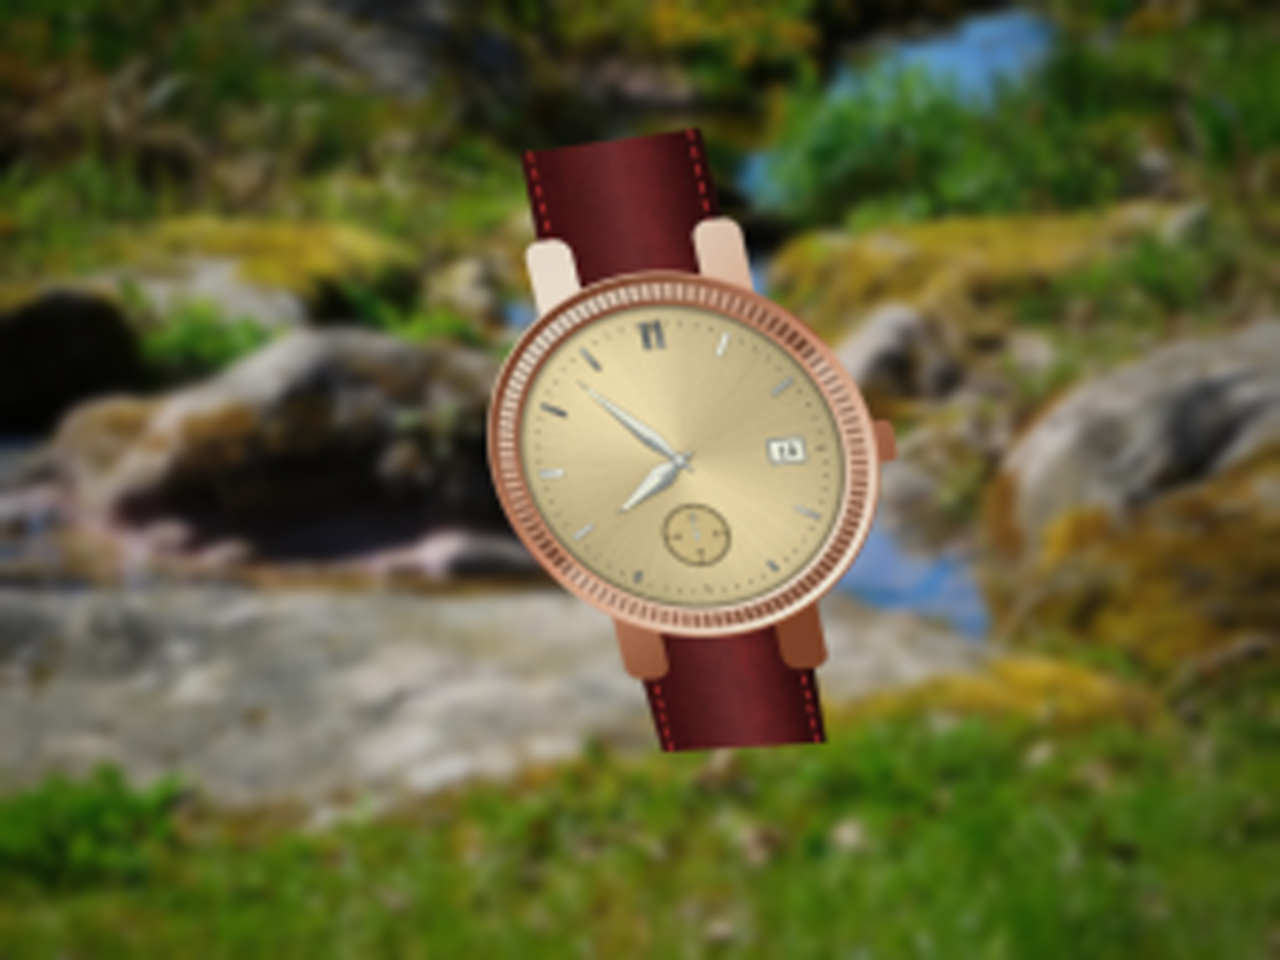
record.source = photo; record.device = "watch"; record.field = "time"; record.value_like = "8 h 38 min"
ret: 7 h 53 min
